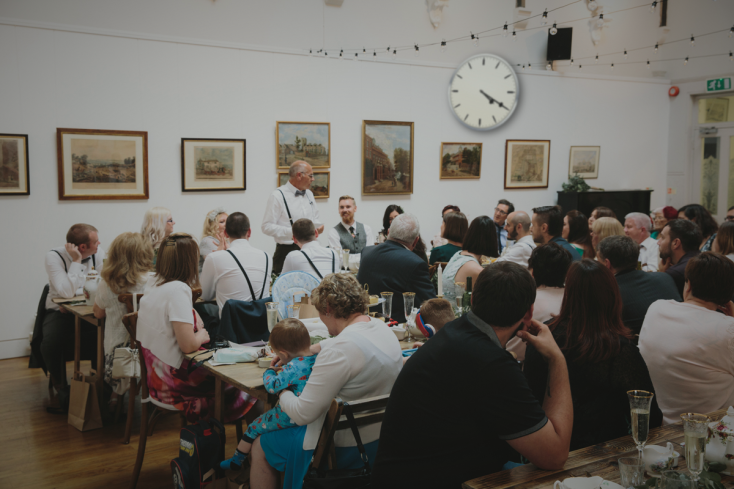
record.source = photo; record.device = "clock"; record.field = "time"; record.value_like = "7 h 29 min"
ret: 4 h 20 min
